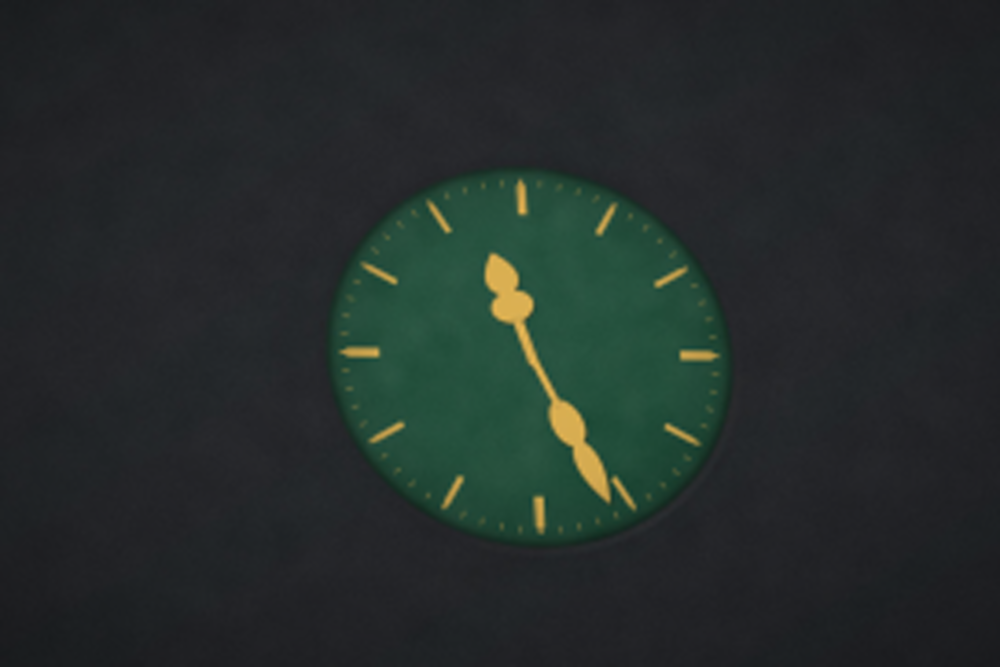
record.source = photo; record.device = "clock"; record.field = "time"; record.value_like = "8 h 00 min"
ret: 11 h 26 min
